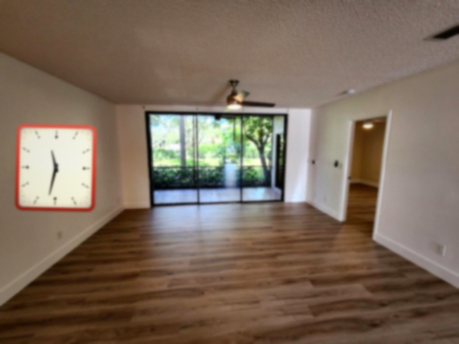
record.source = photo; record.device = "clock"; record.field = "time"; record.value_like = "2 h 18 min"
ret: 11 h 32 min
